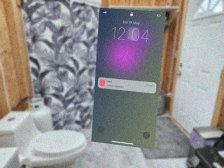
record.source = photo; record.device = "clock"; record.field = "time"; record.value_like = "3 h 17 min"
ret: 12 h 04 min
